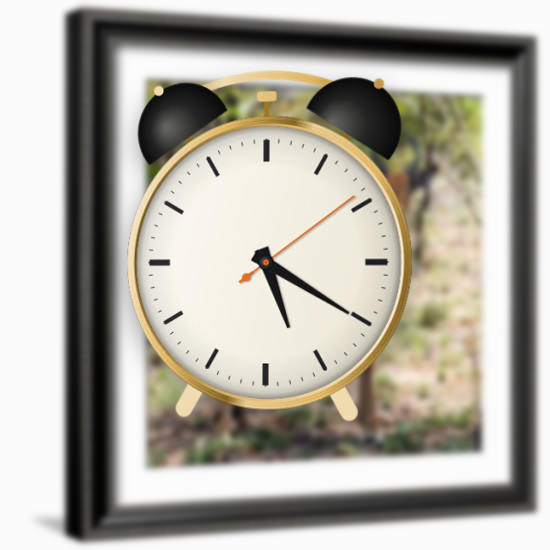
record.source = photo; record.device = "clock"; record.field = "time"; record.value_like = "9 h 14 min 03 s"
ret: 5 h 20 min 09 s
